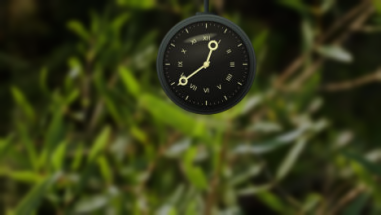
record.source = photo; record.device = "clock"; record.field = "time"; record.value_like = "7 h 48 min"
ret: 12 h 39 min
